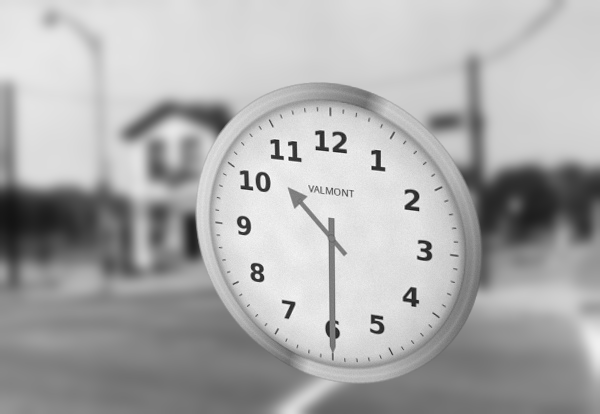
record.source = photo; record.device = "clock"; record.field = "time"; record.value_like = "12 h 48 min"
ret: 10 h 30 min
